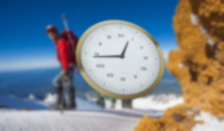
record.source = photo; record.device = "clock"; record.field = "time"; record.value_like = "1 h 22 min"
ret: 12 h 44 min
